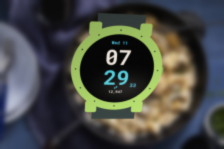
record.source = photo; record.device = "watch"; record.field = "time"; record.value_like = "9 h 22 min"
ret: 7 h 29 min
